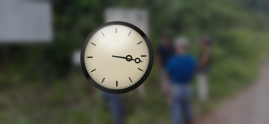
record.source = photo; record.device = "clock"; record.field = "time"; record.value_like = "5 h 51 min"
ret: 3 h 17 min
